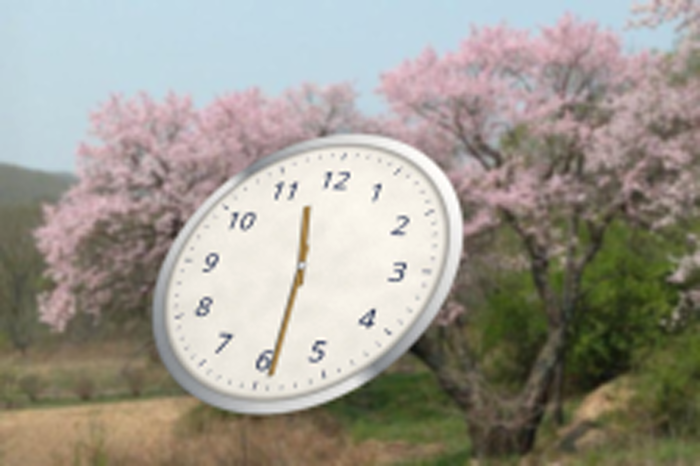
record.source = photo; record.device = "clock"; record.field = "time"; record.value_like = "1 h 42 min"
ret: 11 h 29 min
